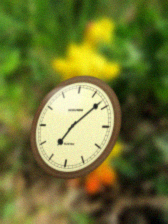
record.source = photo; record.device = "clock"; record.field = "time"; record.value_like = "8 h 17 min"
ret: 7 h 08 min
